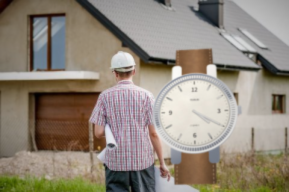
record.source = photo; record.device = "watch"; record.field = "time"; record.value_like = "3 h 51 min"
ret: 4 h 20 min
